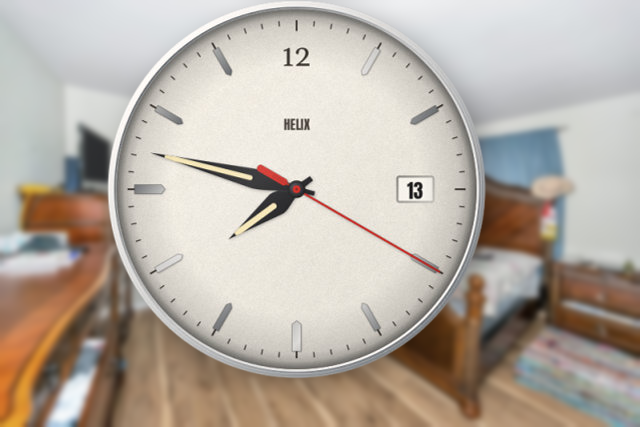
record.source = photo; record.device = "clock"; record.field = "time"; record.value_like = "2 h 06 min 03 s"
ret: 7 h 47 min 20 s
